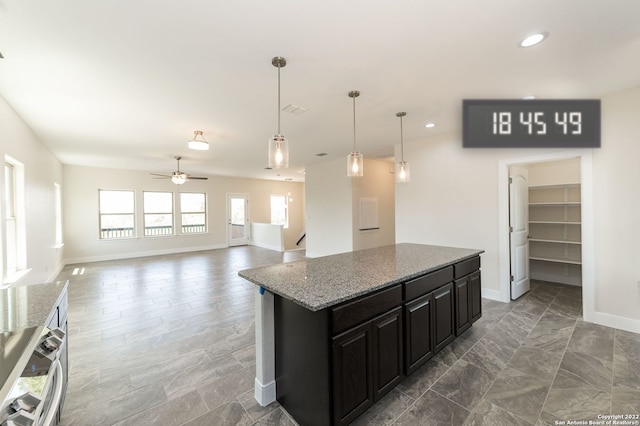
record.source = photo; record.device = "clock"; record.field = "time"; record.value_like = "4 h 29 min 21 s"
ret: 18 h 45 min 49 s
